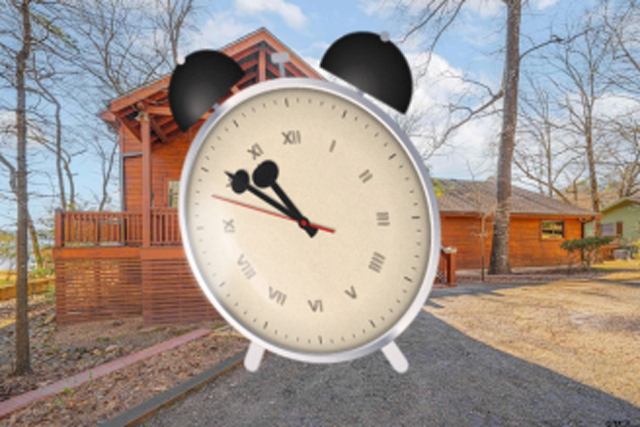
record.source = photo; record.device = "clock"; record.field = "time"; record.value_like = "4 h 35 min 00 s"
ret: 10 h 50 min 48 s
